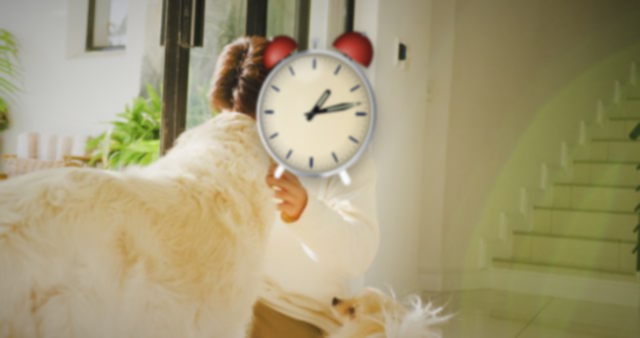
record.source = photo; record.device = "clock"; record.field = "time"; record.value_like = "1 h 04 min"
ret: 1 h 13 min
